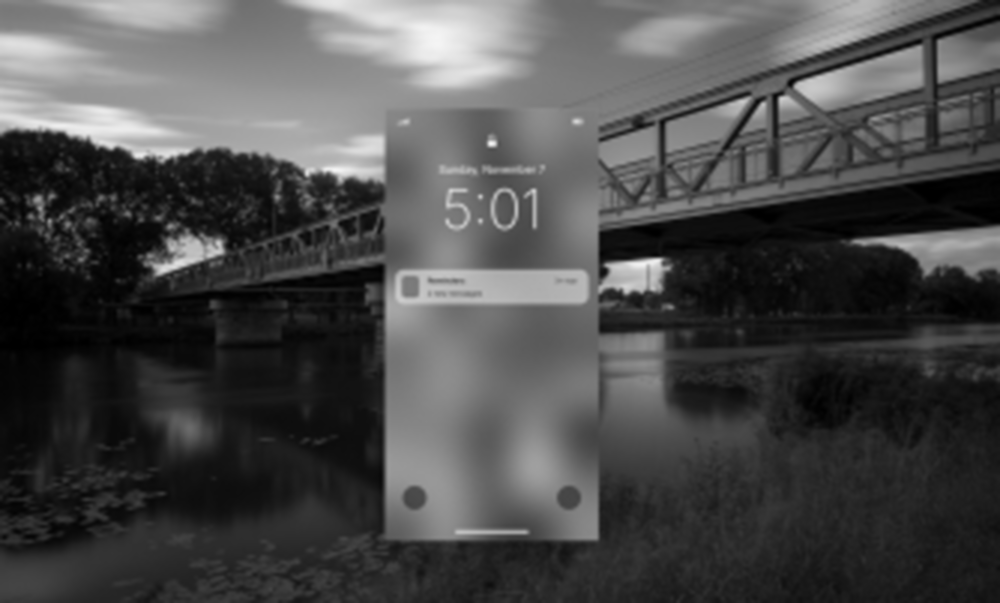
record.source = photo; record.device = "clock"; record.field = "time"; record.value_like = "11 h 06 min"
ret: 5 h 01 min
